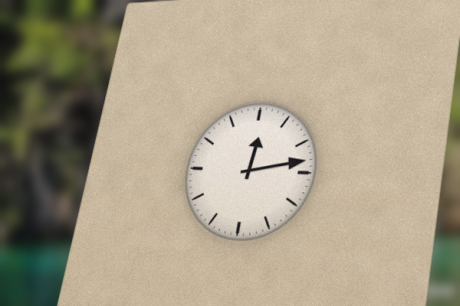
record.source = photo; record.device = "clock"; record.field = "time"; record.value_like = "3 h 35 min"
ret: 12 h 13 min
